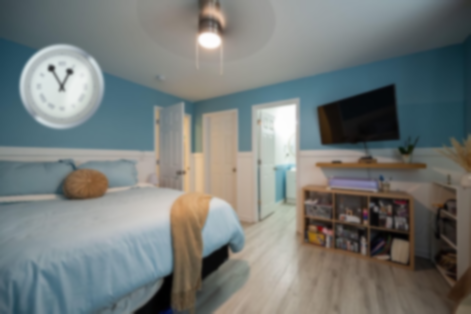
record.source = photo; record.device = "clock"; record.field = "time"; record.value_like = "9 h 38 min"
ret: 12 h 55 min
